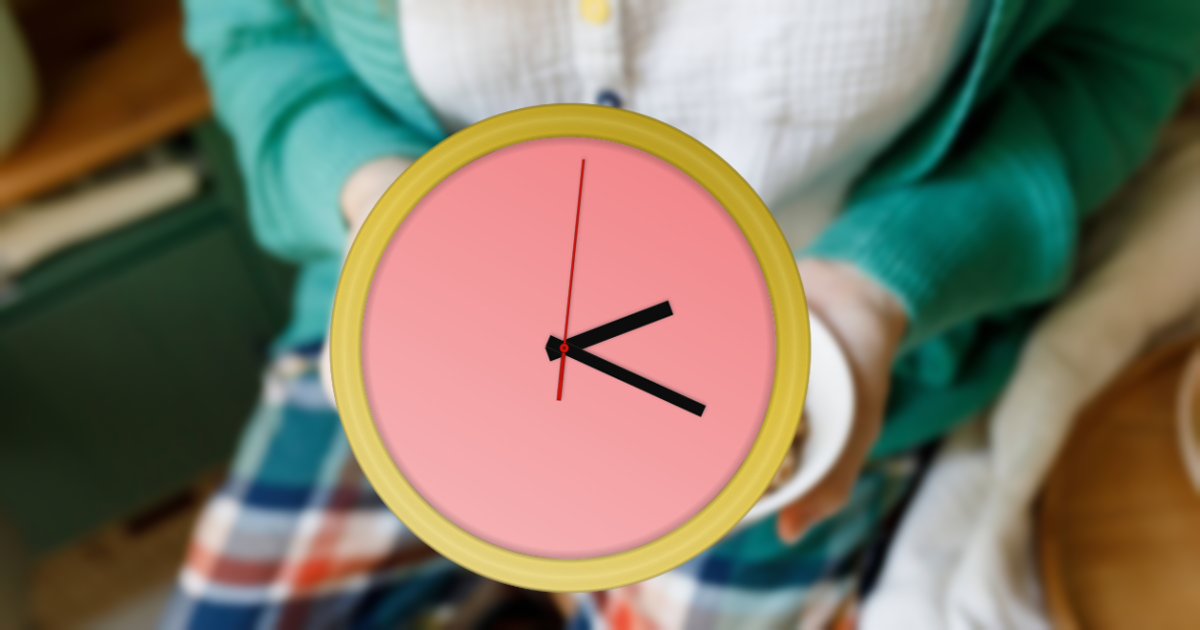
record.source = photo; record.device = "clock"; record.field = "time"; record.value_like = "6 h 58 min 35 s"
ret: 2 h 19 min 01 s
